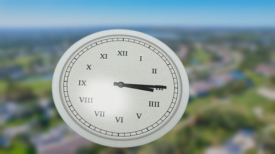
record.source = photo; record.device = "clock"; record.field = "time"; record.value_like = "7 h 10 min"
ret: 3 h 15 min
